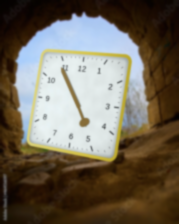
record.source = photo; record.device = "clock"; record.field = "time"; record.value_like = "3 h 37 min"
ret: 4 h 54 min
